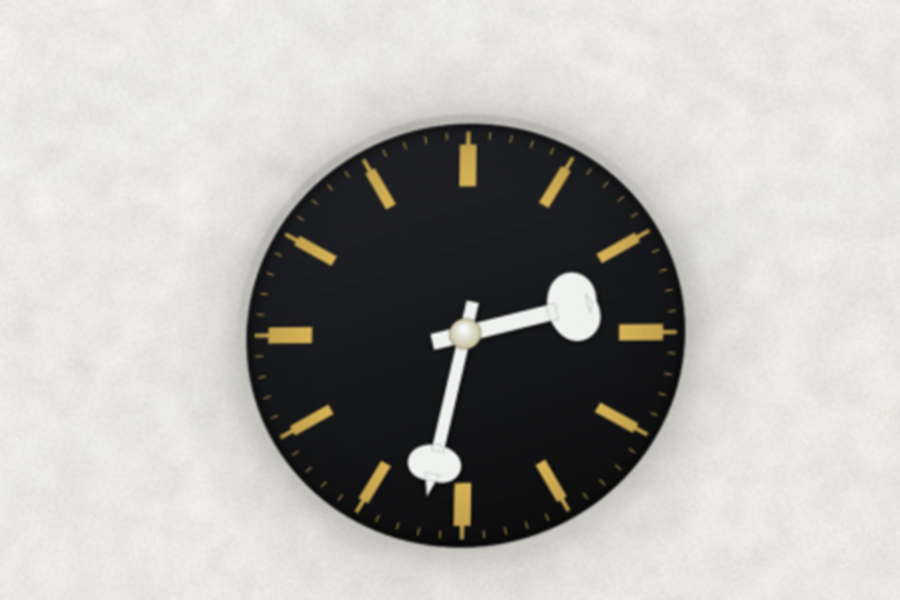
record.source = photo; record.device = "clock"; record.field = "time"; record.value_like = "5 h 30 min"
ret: 2 h 32 min
